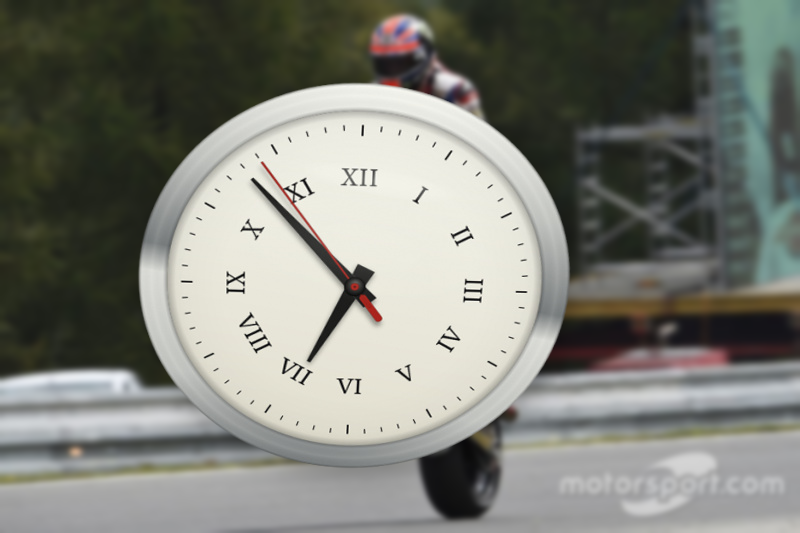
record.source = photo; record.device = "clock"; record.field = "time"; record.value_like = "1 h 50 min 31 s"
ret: 6 h 52 min 54 s
